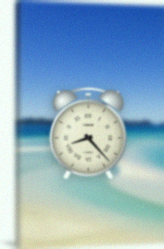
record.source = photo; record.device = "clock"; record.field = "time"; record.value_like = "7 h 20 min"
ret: 8 h 23 min
